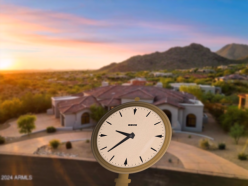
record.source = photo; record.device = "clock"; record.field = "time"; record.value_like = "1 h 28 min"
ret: 9 h 38 min
